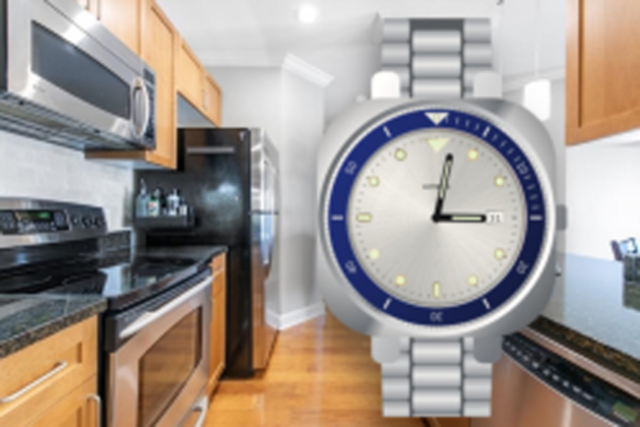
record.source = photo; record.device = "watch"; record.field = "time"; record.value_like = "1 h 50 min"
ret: 3 h 02 min
